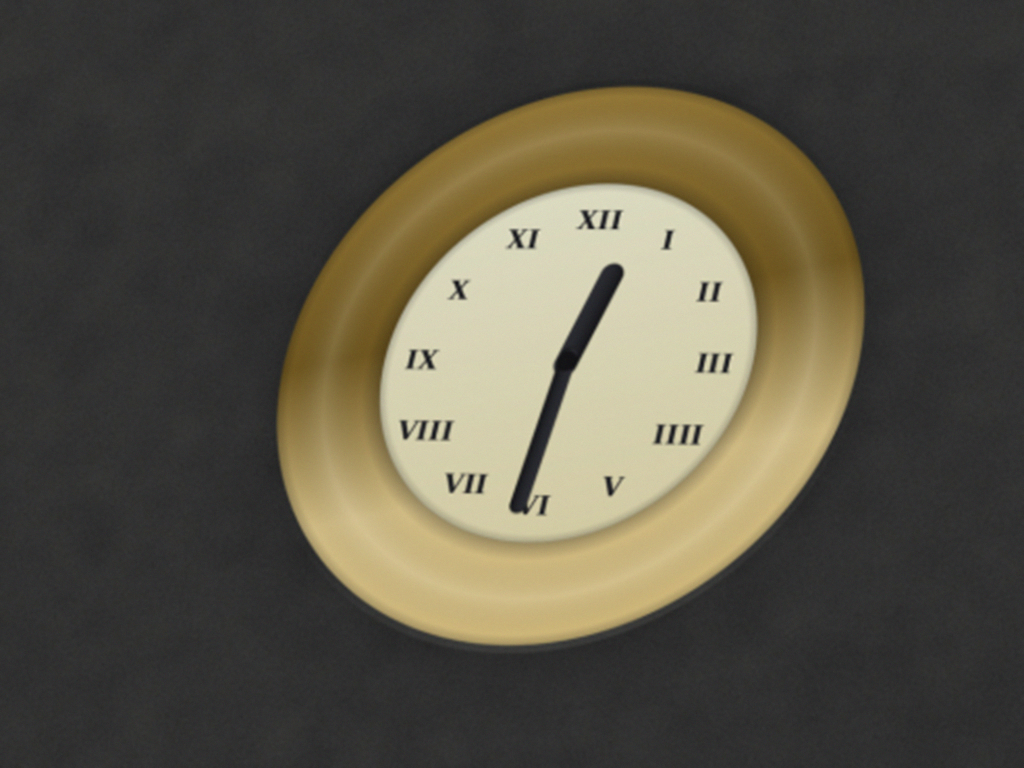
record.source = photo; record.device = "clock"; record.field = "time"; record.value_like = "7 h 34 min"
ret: 12 h 31 min
